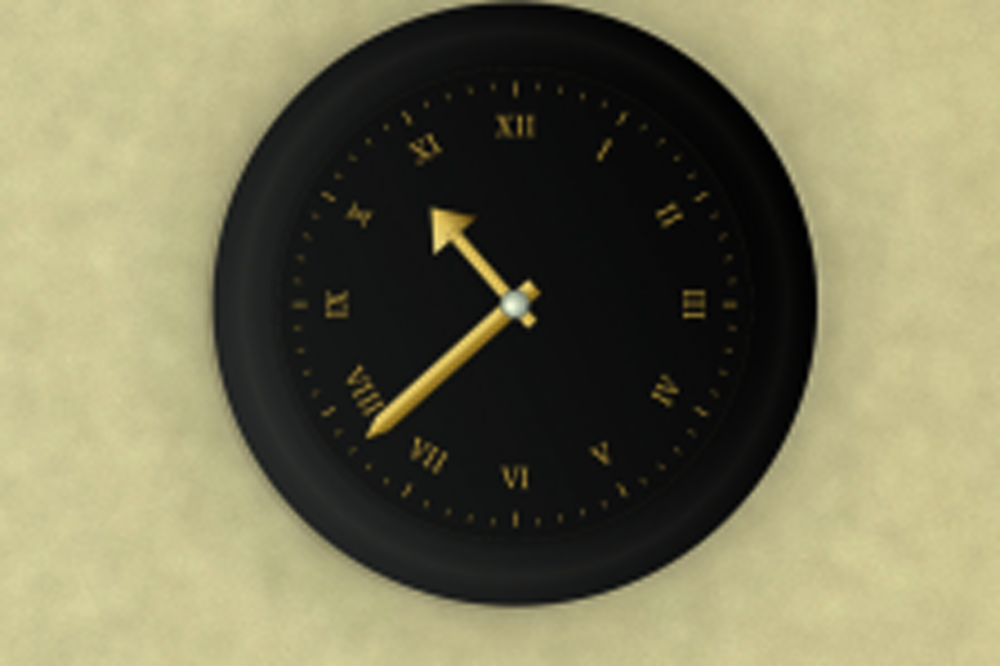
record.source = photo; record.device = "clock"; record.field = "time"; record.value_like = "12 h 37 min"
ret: 10 h 38 min
